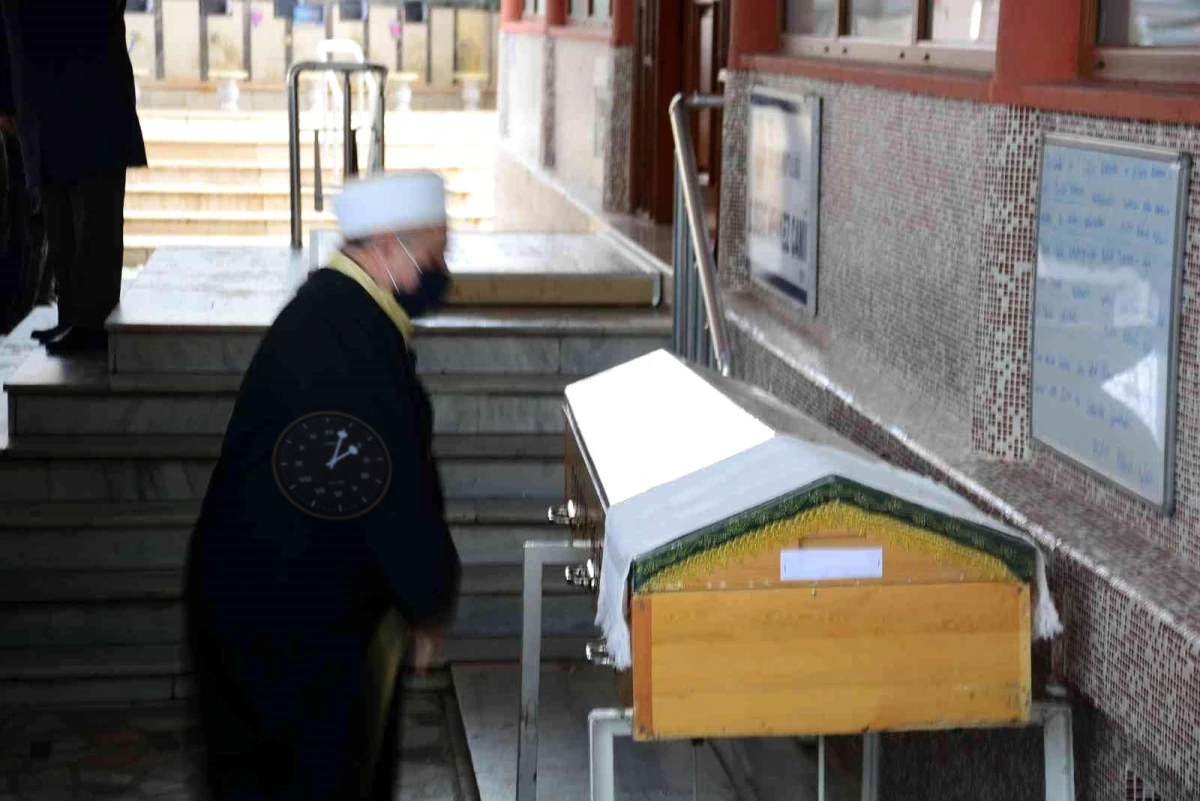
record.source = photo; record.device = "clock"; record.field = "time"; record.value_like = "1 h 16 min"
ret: 2 h 04 min
